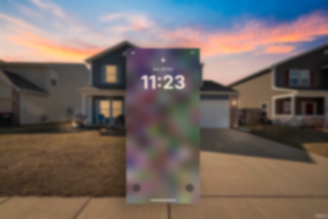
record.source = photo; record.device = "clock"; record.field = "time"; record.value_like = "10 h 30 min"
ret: 11 h 23 min
